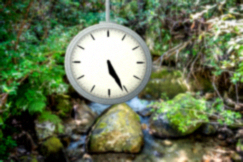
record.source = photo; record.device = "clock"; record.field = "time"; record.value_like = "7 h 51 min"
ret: 5 h 26 min
